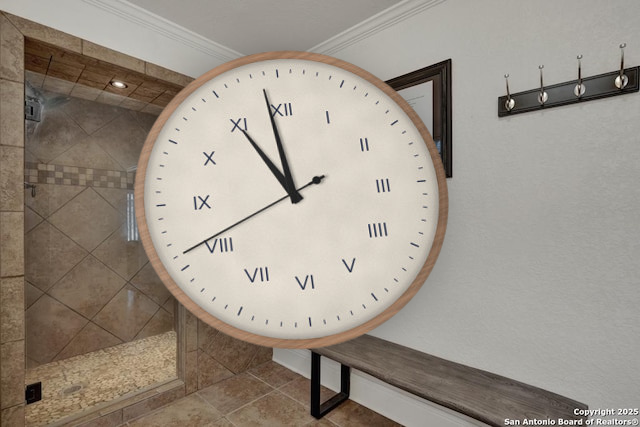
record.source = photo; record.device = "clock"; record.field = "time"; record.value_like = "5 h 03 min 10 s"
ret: 10 h 58 min 41 s
